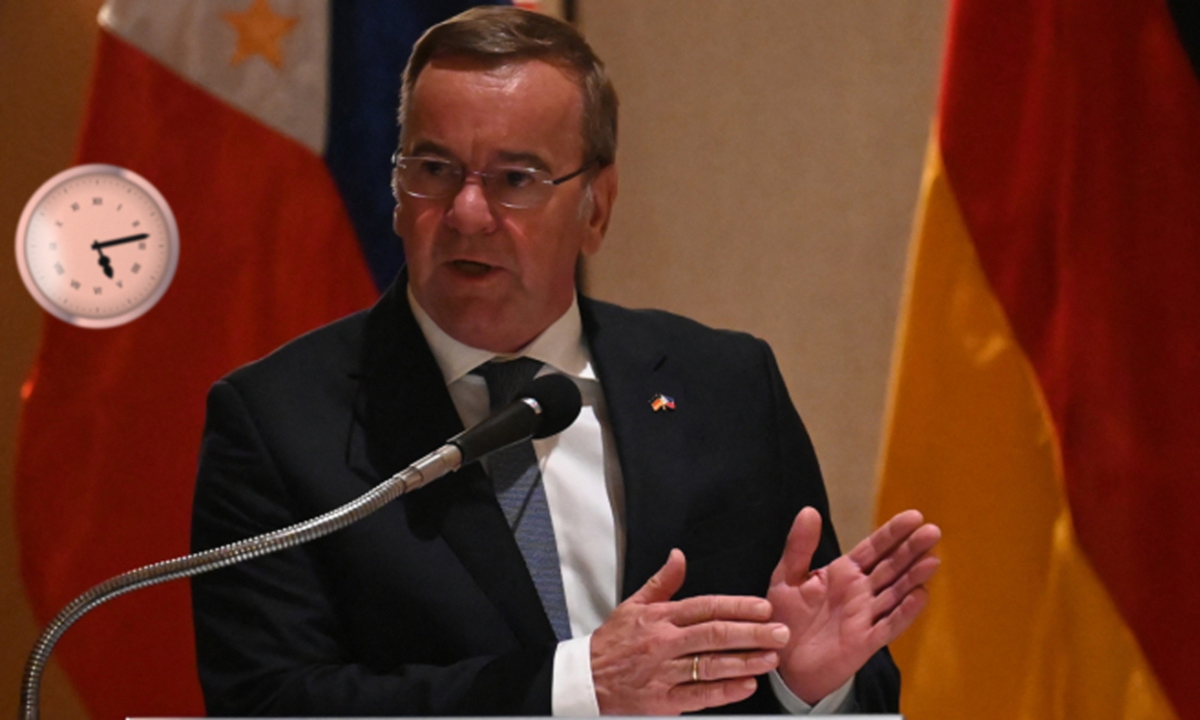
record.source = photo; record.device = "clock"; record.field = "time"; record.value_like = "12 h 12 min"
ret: 5 h 13 min
